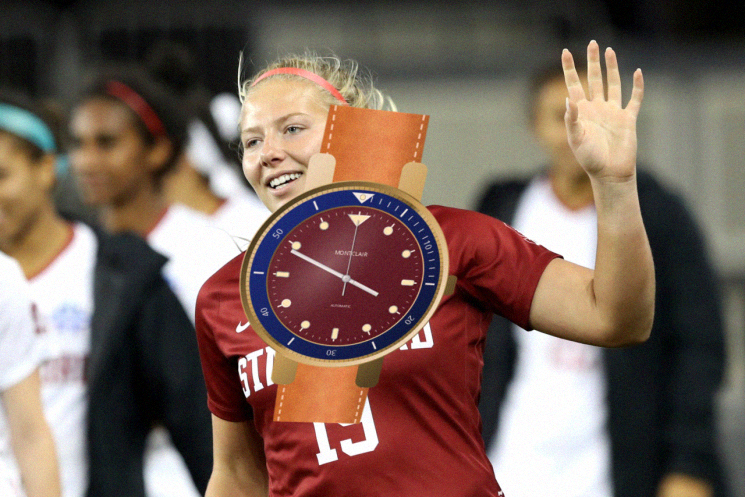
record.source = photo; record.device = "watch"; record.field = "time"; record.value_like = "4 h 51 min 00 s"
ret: 3 h 49 min 00 s
